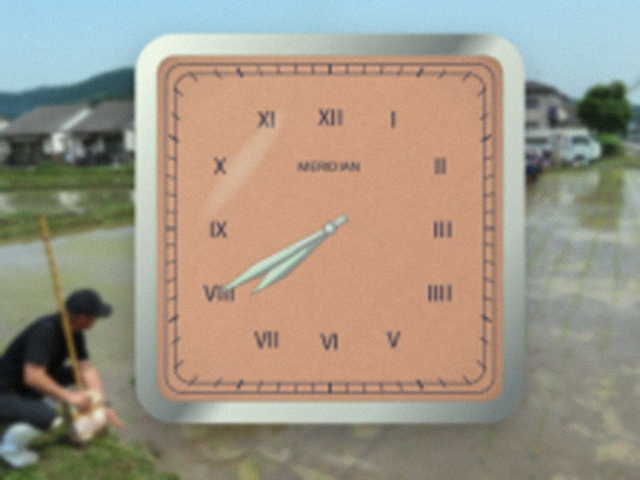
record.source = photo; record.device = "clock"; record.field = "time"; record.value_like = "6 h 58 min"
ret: 7 h 40 min
